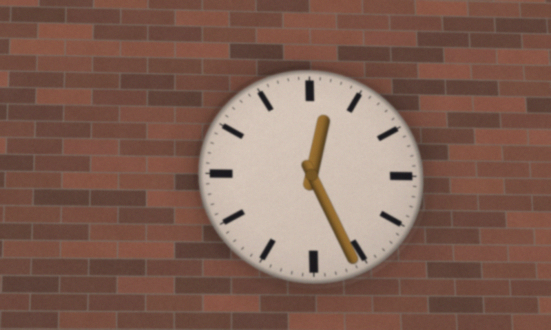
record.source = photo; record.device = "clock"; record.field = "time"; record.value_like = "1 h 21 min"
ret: 12 h 26 min
